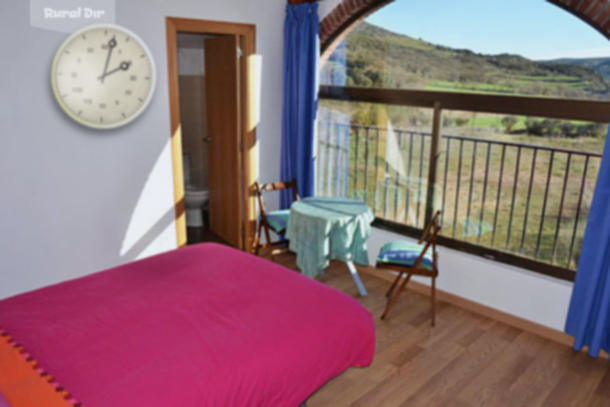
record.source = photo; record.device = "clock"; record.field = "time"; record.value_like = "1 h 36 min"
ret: 2 h 02 min
